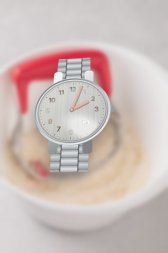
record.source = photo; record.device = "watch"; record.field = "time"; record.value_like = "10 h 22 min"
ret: 2 h 03 min
